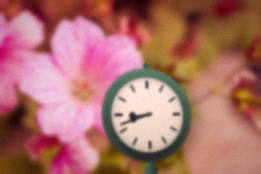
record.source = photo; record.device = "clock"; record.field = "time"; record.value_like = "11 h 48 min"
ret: 8 h 42 min
